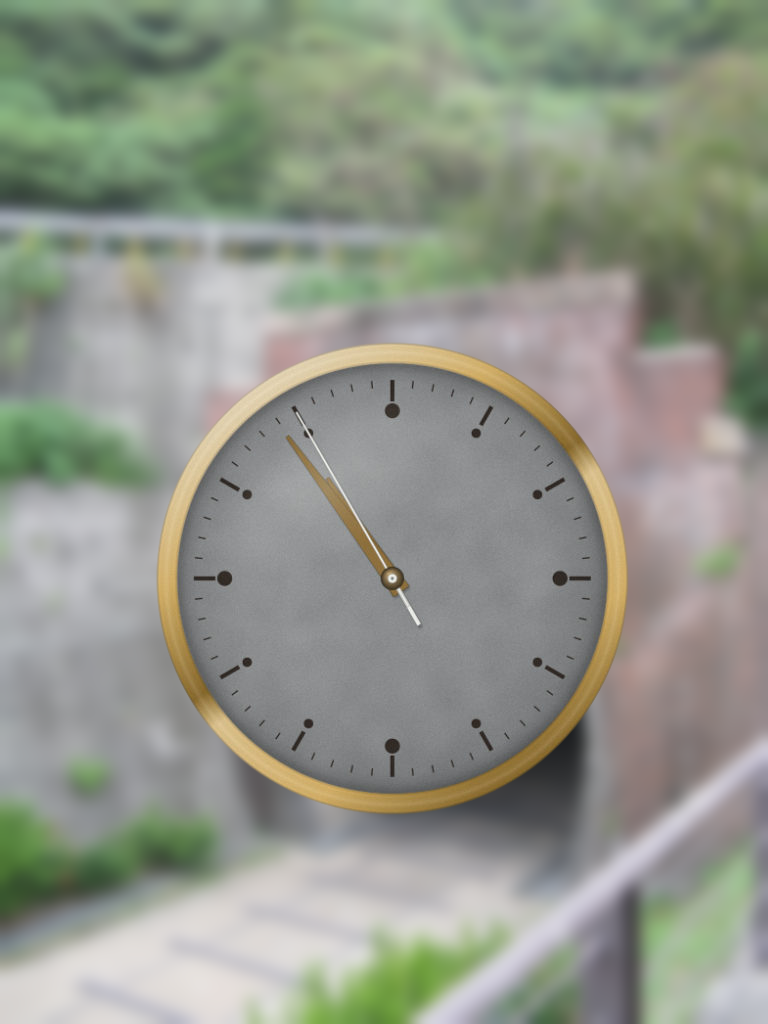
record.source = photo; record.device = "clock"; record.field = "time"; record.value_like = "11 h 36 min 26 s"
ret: 10 h 53 min 55 s
